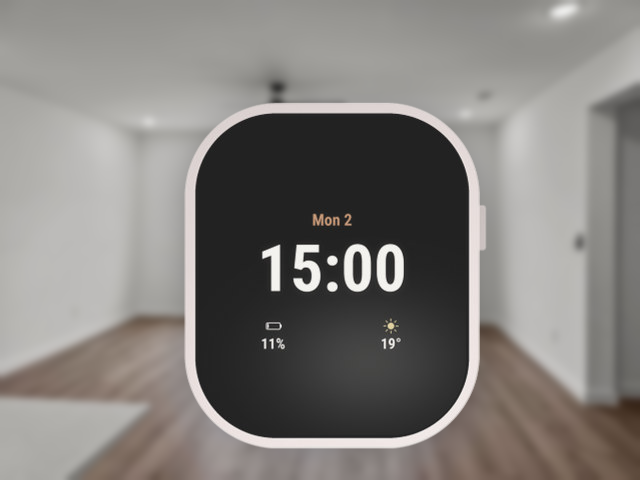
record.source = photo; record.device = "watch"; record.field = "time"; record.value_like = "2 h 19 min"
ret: 15 h 00 min
